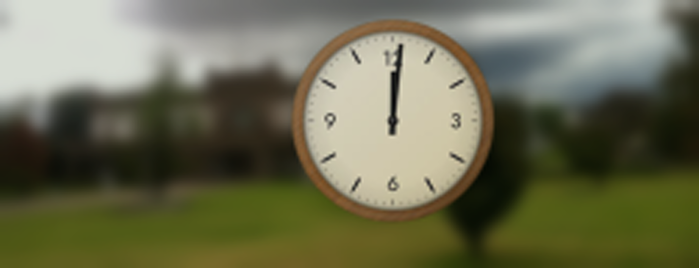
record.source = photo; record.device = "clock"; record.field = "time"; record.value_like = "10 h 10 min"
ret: 12 h 01 min
